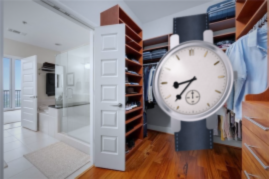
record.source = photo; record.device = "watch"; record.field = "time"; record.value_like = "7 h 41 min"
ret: 8 h 37 min
